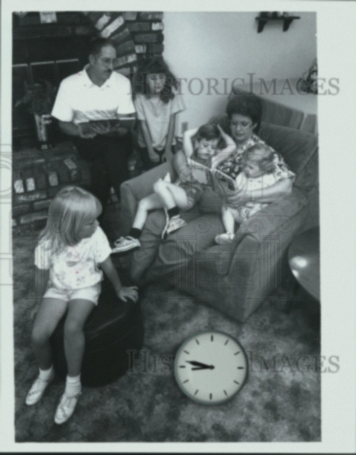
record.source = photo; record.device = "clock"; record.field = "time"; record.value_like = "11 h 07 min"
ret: 8 h 47 min
